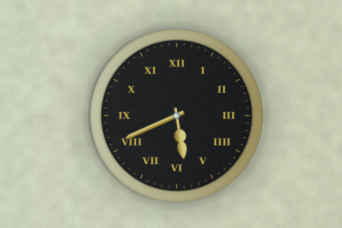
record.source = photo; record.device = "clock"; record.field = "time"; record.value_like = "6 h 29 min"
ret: 5 h 41 min
